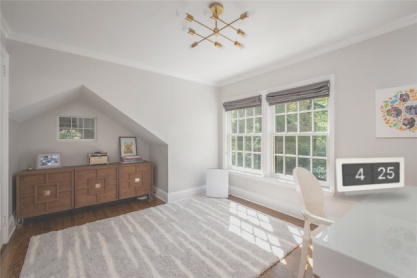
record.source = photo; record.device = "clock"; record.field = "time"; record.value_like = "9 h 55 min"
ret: 4 h 25 min
